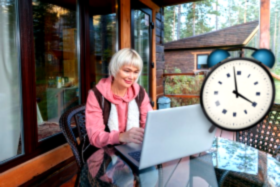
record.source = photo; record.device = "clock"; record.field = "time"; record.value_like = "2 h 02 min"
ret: 3 h 58 min
